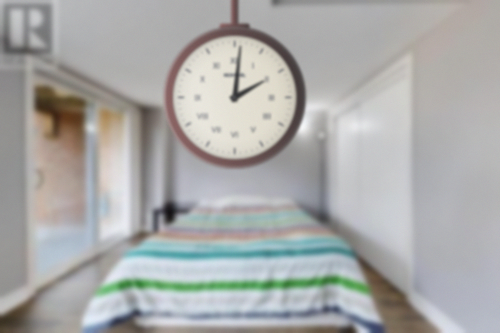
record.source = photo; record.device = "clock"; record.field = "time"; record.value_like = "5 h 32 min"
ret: 2 h 01 min
